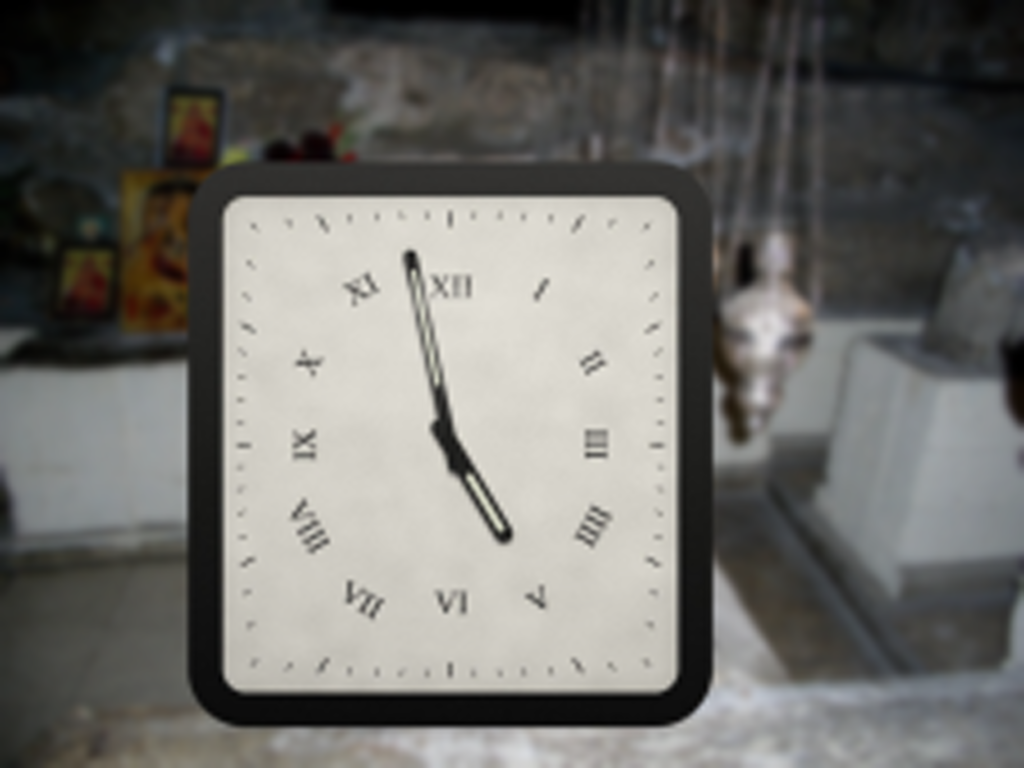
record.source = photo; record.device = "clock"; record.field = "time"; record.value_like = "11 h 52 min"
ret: 4 h 58 min
